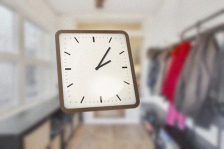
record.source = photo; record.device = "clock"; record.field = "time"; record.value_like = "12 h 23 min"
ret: 2 h 06 min
